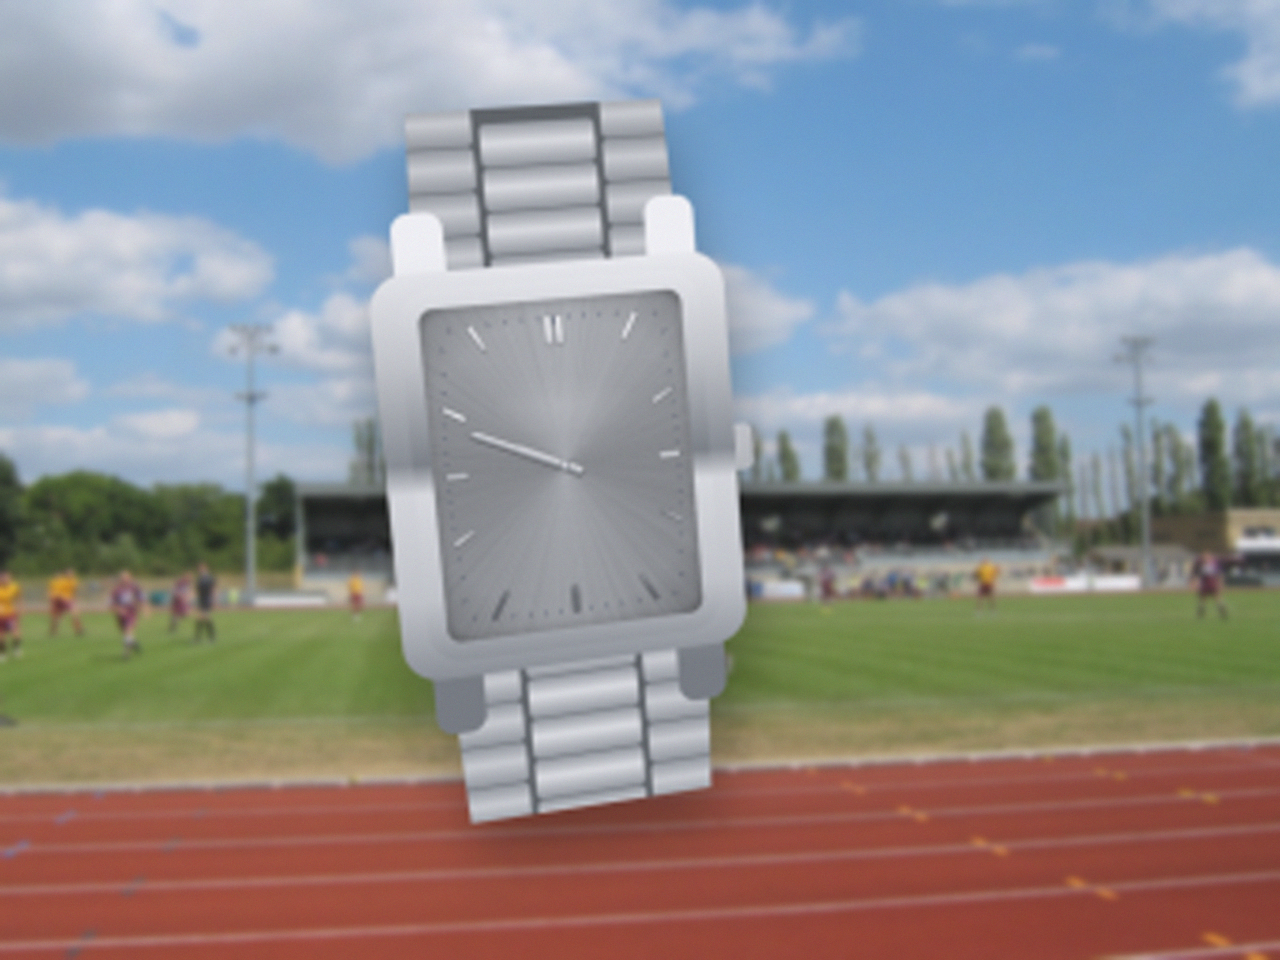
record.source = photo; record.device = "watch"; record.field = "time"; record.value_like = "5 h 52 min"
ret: 9 h 49 min
